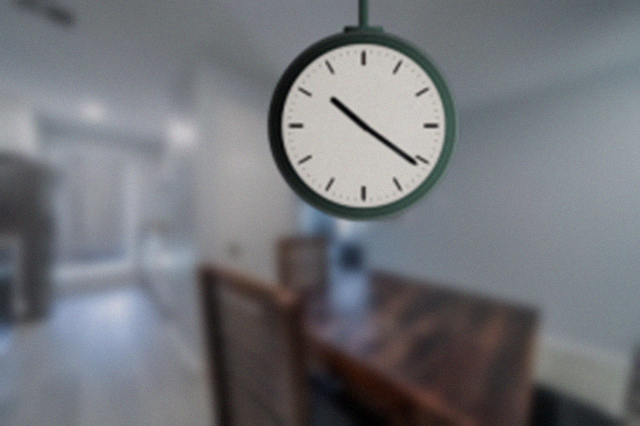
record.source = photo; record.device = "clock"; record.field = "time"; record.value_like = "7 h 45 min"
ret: 10 h 21 min
